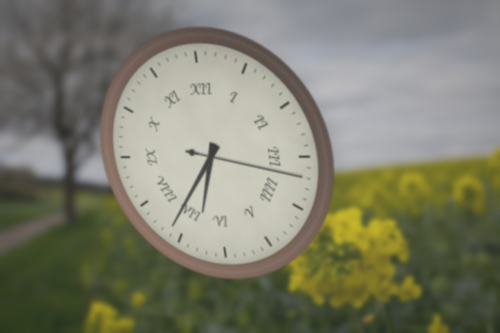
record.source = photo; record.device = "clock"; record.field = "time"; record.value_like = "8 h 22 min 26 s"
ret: 6 h 36 min 17 s
